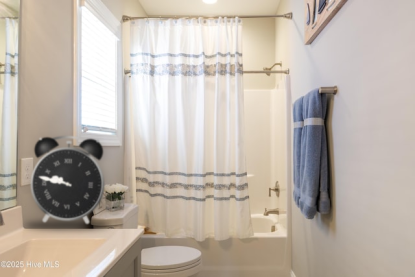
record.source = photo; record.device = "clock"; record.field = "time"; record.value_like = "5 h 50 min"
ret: 9 h 47 min
